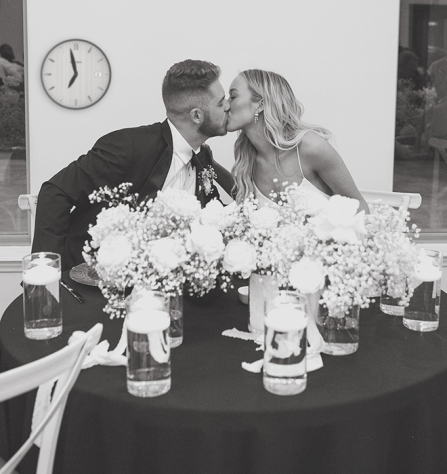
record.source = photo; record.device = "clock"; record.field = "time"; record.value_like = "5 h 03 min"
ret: 6 h 58 min
